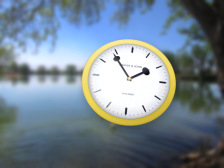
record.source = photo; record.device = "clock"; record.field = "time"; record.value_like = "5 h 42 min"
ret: 1 h 54 min
